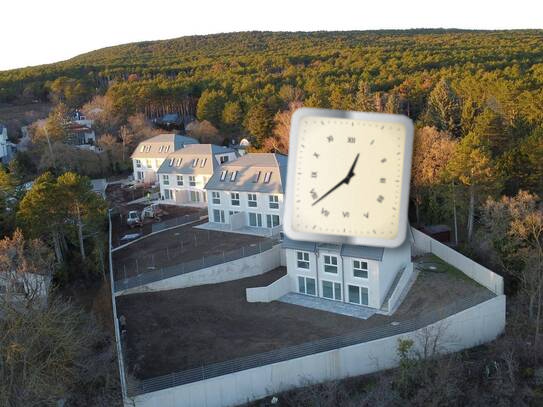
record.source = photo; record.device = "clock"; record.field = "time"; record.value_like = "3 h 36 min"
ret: 12 h 38 min
